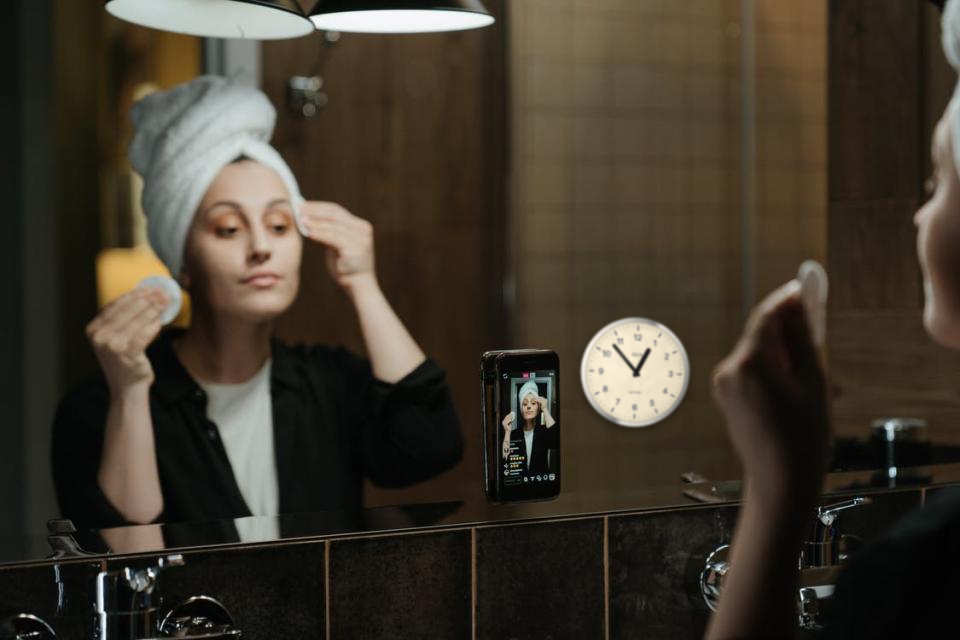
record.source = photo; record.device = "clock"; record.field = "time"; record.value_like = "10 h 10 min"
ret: 12 h 53 min
